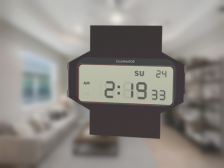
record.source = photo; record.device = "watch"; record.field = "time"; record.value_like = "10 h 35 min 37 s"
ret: 2 h 19 min 33 s
